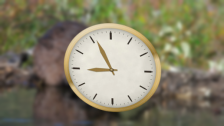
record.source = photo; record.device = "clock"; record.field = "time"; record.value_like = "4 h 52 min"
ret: 8 h 56 min
